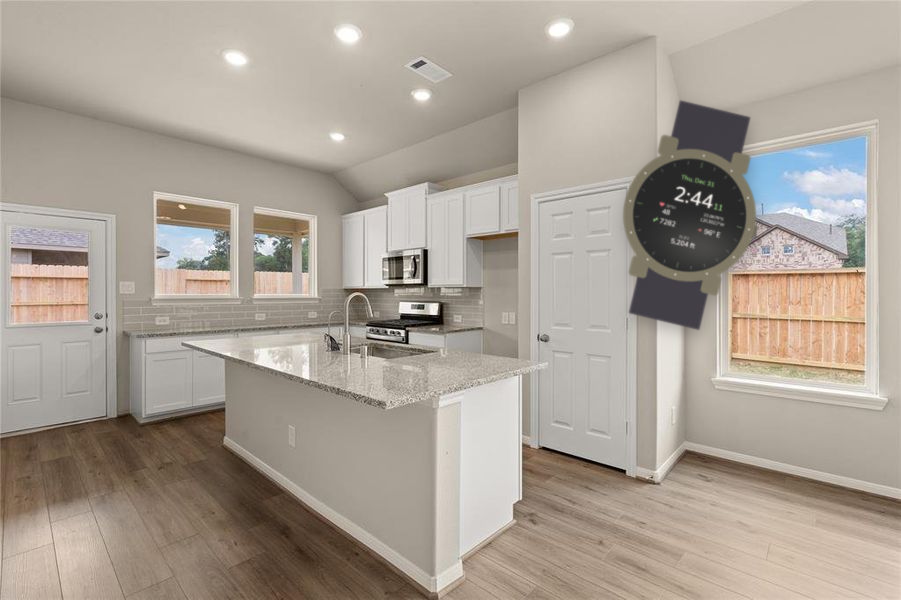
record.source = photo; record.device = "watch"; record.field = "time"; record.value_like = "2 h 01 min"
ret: 2 h 44 min
